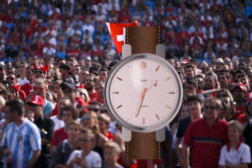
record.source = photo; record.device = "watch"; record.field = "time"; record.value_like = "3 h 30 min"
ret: 1 h 33 min
